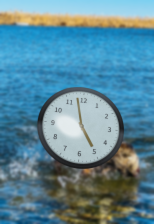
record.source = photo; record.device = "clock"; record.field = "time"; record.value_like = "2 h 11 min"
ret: 4 h 58 min
